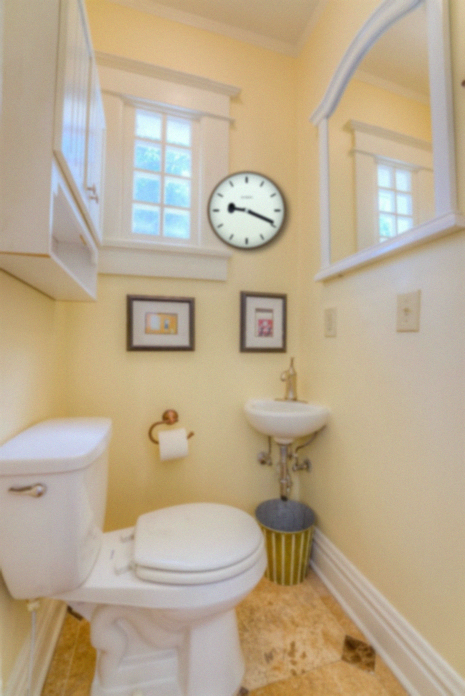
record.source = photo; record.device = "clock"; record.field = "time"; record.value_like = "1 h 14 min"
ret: 9 h 19 min
